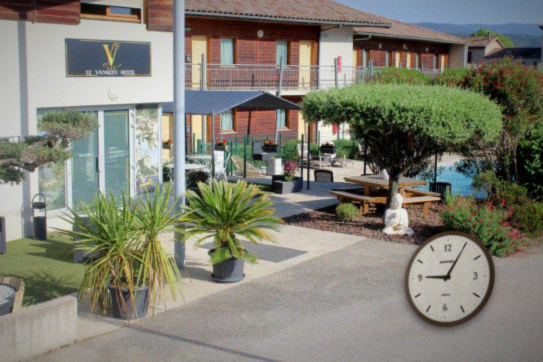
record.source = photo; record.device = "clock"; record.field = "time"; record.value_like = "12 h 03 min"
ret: 9 h 05 min
